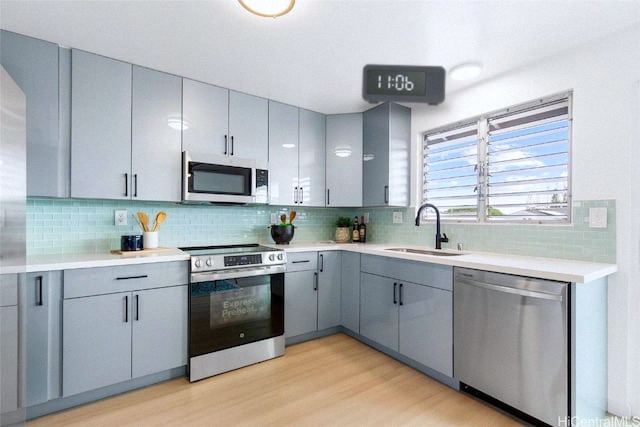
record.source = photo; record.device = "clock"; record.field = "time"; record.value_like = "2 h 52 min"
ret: 11 h 06 min
